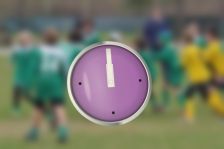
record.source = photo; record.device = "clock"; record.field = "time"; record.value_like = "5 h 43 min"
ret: 12 h 00 min
